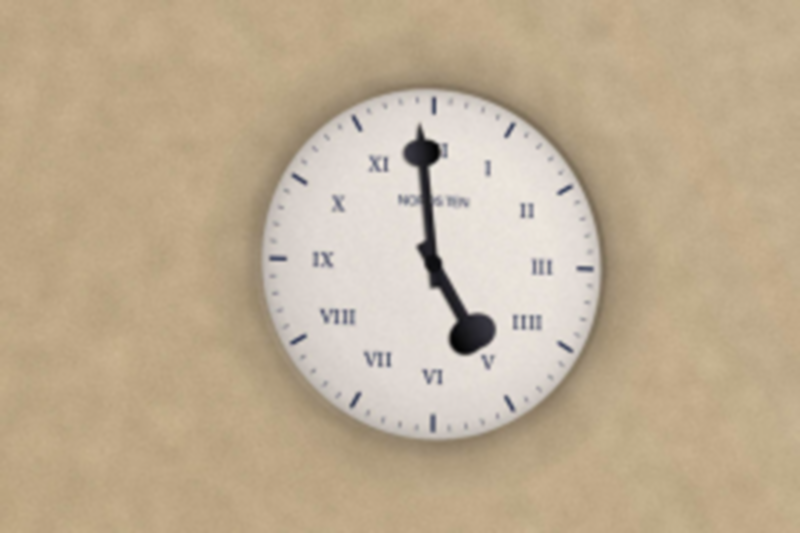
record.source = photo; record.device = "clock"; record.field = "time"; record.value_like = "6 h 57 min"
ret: 4 h 59 min
